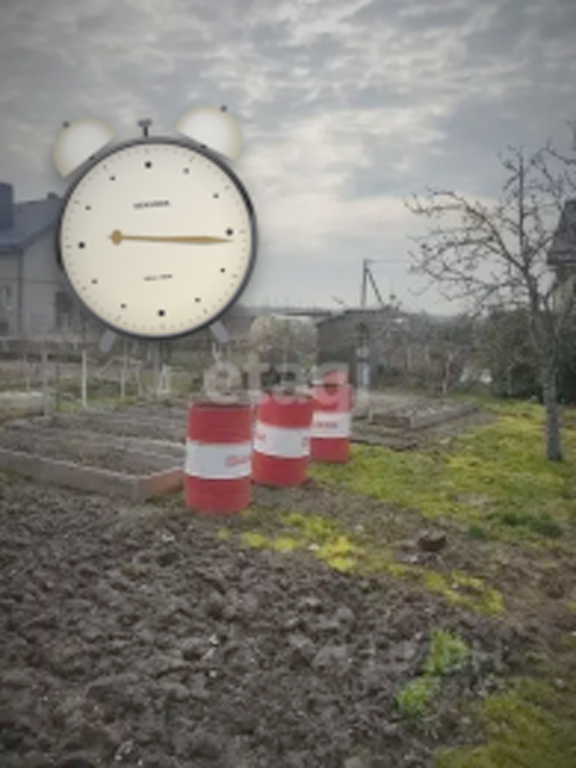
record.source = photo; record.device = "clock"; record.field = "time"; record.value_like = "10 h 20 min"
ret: 9 h 16 min
